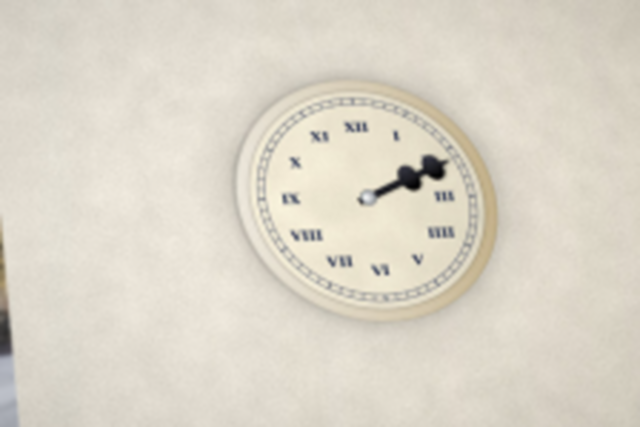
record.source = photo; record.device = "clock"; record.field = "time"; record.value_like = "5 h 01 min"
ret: 2 h 11 min
